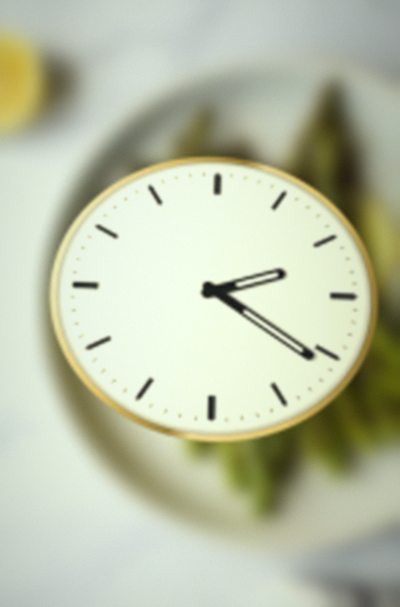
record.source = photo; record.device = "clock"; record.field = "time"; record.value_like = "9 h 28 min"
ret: 2 h 21 min
